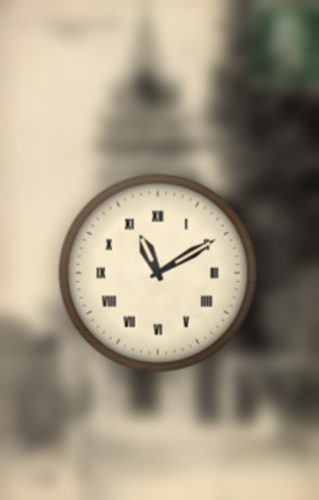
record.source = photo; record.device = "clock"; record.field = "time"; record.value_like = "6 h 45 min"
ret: 11 h 10 min
